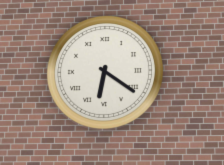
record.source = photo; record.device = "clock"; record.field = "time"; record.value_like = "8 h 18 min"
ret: 6 h 21 min
